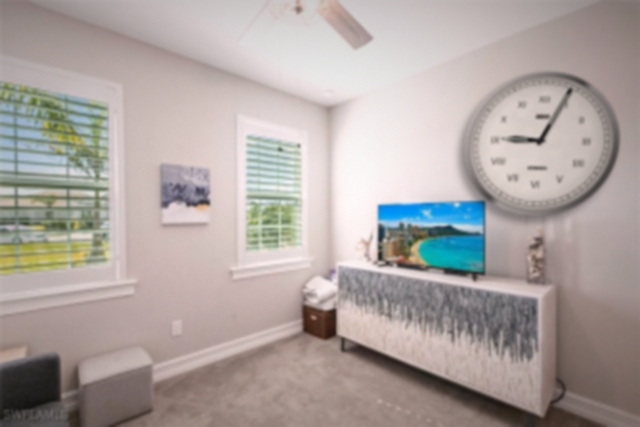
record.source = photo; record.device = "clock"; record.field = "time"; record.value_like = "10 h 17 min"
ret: 9 h 04 min
